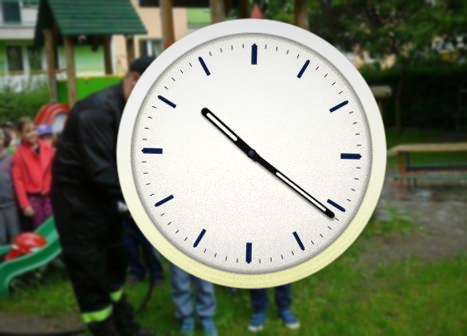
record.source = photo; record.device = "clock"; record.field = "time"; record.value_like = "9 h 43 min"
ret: 10 h 21 min
